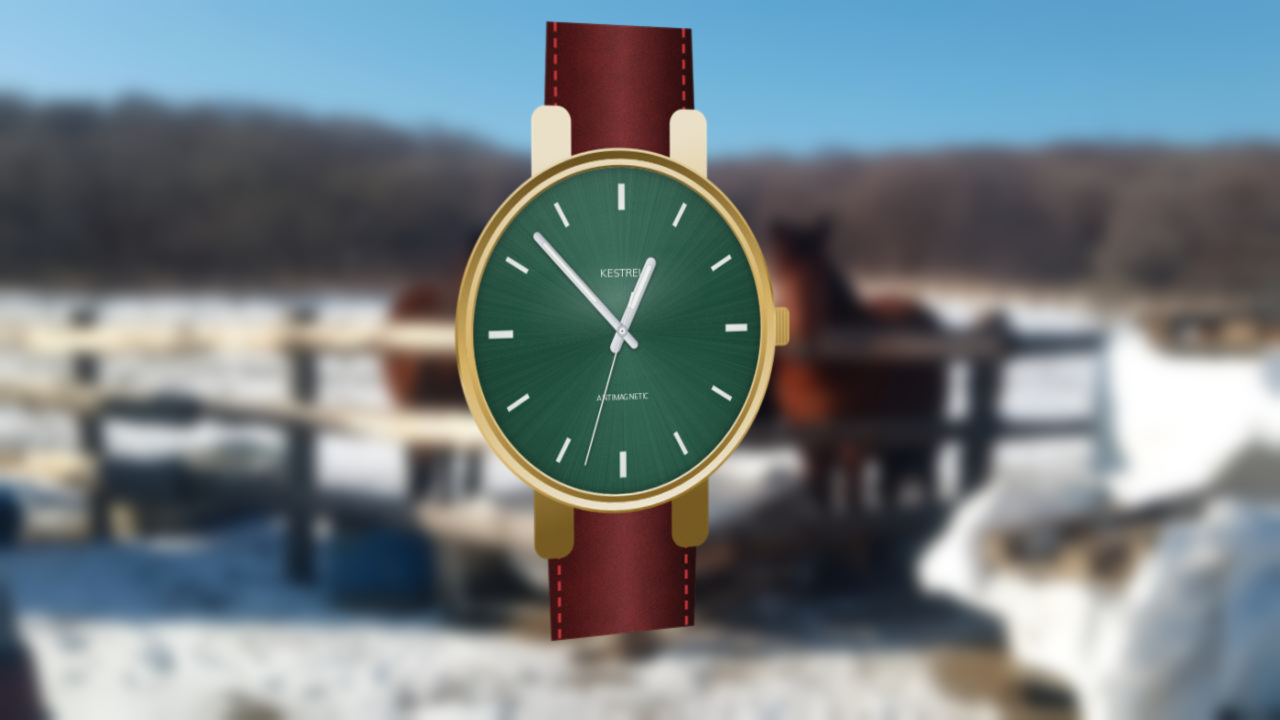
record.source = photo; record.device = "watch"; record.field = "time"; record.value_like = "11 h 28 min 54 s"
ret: 12 h 52 min 33 s
